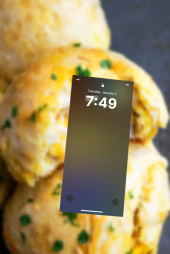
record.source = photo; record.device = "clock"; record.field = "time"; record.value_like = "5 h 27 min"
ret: 7 h 49 min
